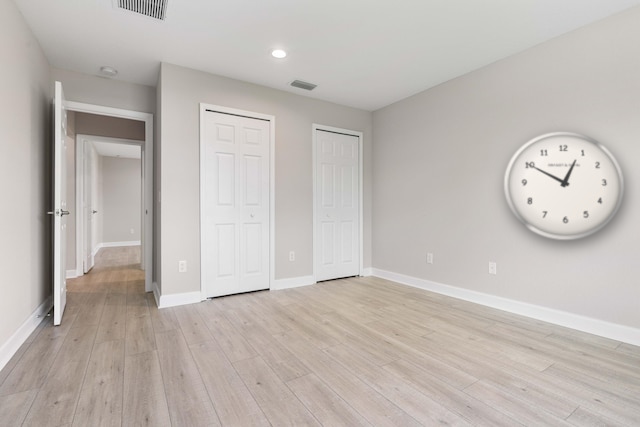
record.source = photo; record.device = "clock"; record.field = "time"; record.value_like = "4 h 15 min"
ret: 12 h 50 min
